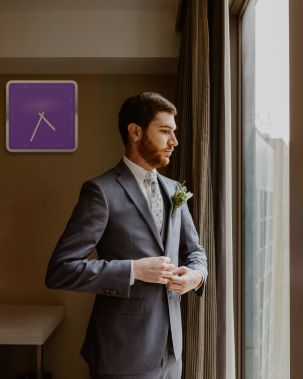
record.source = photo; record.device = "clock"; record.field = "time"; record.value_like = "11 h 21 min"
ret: 4 h 34 min
